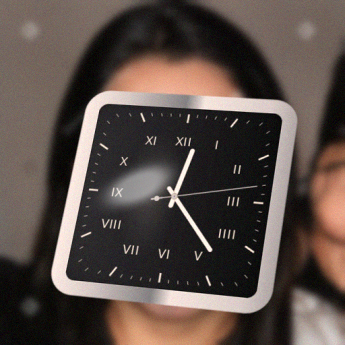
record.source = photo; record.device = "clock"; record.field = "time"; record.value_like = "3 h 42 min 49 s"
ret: 12 h 23 min 13 s
